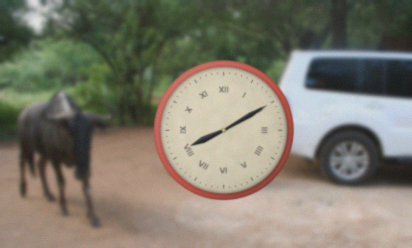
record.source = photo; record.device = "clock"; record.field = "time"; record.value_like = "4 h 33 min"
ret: 8 h 10 min
